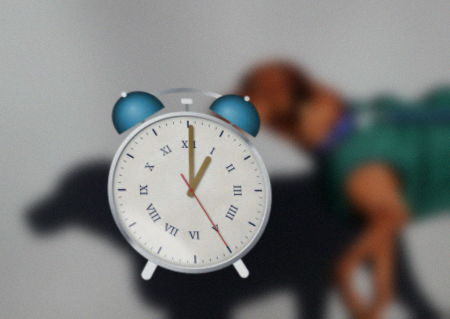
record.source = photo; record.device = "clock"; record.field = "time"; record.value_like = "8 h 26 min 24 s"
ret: 1 h 00 min 25 s
